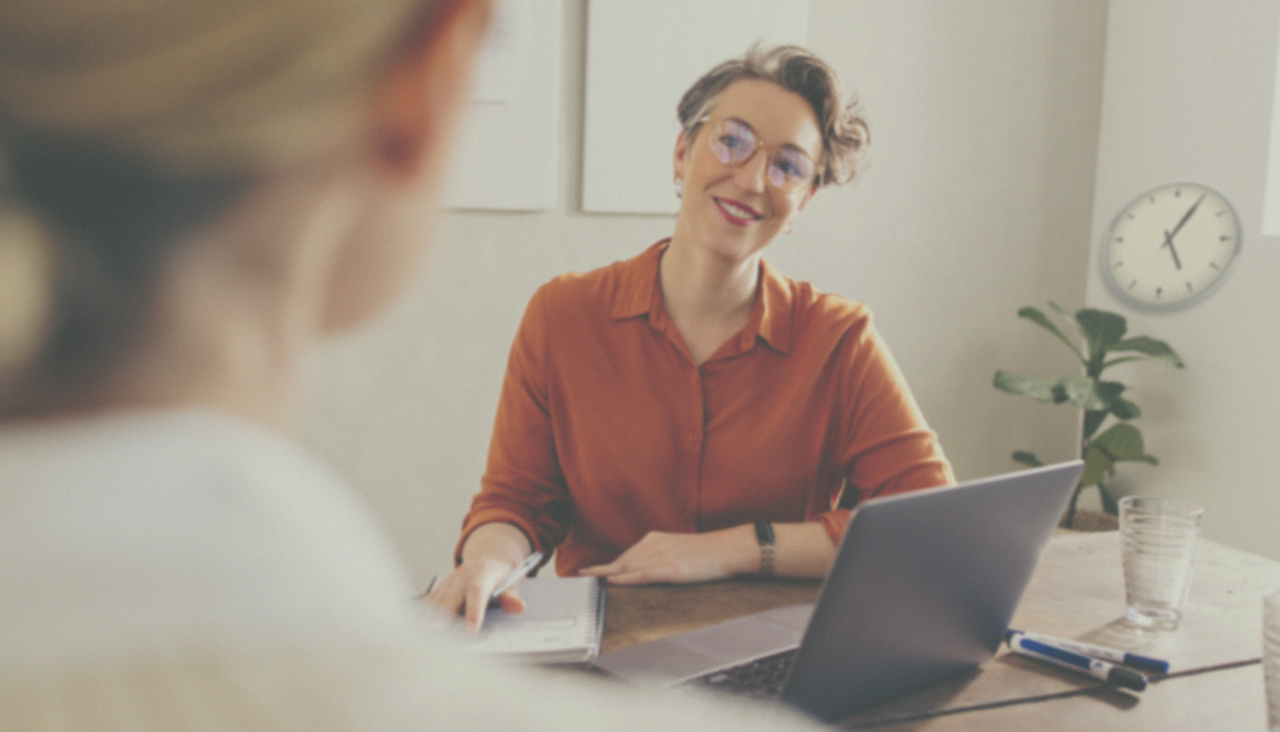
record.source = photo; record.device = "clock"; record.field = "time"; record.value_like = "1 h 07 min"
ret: 5 h 05 min
